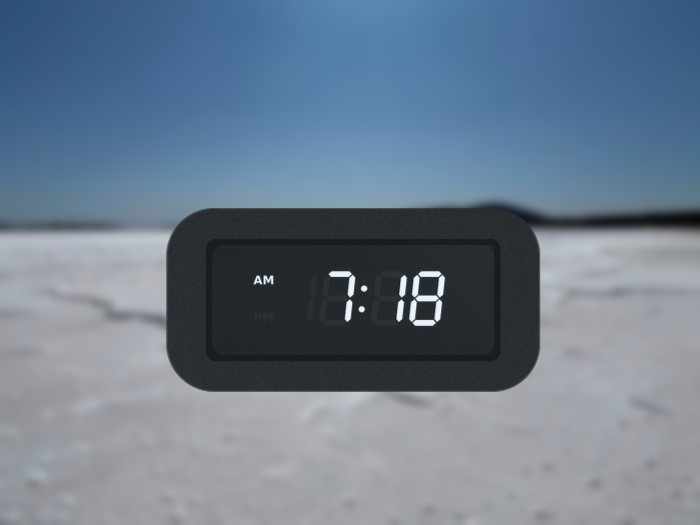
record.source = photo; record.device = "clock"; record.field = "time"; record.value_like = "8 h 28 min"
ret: 7 h 18 min
